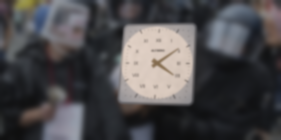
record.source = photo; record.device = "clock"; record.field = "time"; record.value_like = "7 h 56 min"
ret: 4 h 09 min
